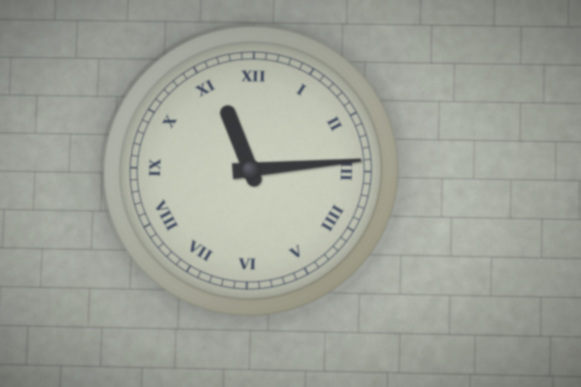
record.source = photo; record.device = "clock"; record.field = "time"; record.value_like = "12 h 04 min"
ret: 11 h 14 min
